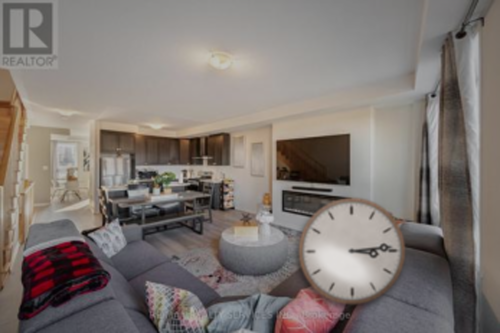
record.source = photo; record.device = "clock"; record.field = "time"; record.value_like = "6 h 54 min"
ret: 3 h 14 min
